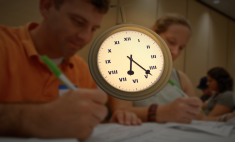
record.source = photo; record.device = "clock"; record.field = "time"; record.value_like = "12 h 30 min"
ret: 6 h 23 min
